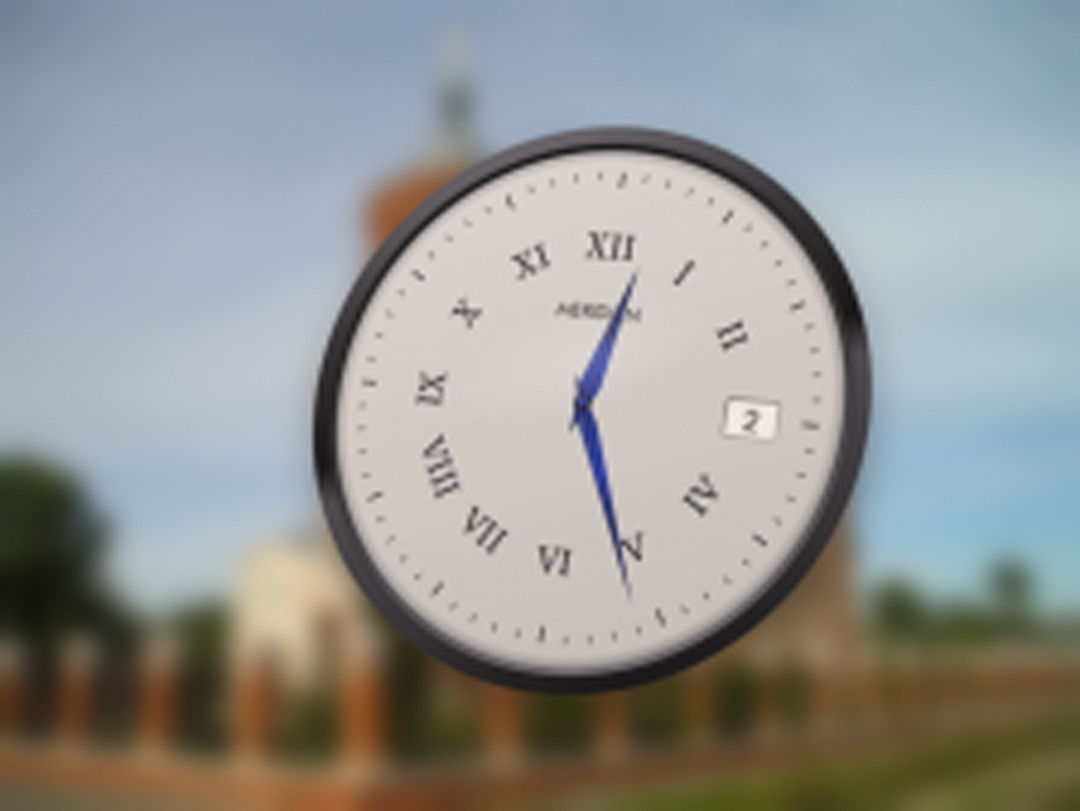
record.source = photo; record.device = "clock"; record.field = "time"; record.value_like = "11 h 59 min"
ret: 12 h 26 min
